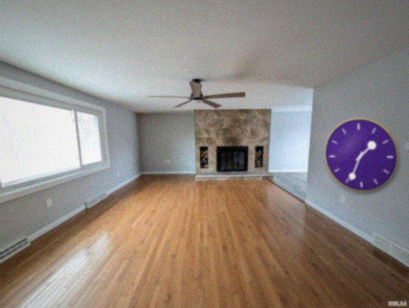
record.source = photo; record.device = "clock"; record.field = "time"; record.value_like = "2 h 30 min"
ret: 1 h 34 min
